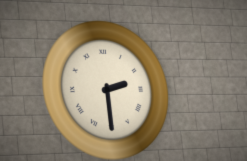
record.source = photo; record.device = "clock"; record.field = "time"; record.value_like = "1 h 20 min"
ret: 2 h 30 min
